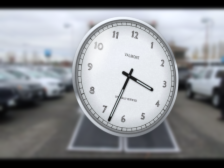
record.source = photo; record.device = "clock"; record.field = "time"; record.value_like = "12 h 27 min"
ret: 3 h 33 min
